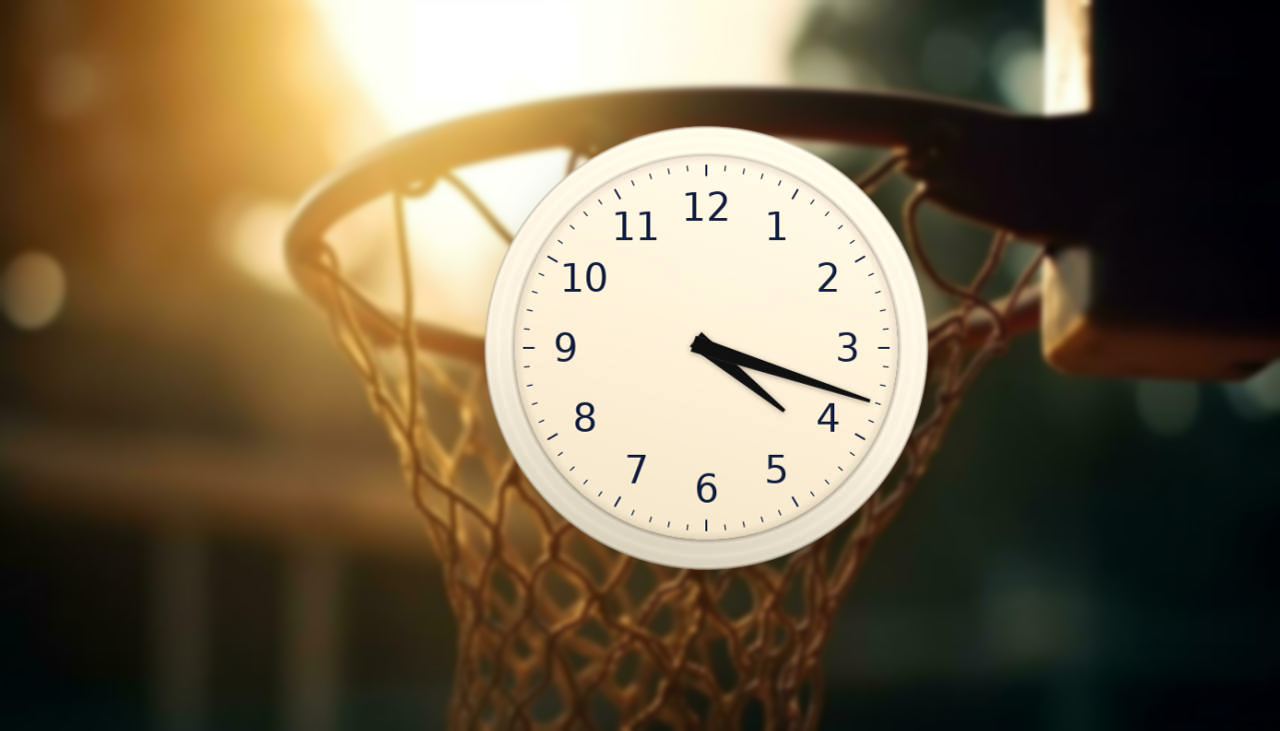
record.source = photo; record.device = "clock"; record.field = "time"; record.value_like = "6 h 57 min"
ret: 4 h 18 min
